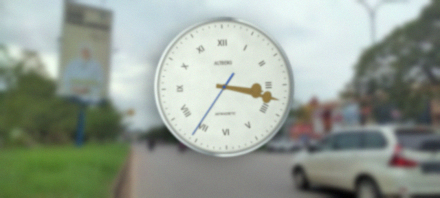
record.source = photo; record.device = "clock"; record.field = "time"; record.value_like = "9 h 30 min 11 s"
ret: 3 h 17 min 36 s
